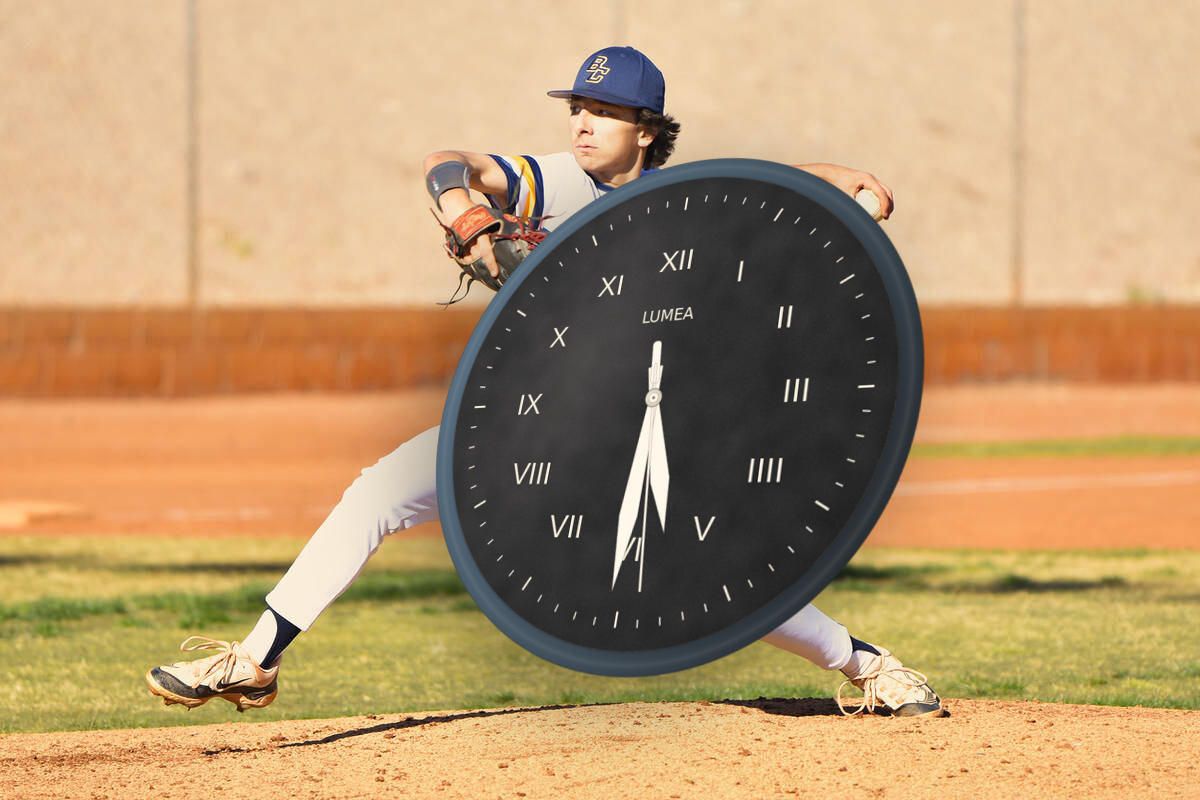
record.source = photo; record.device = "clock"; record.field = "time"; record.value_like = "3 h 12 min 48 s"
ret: 5 h 30 min 29 s
